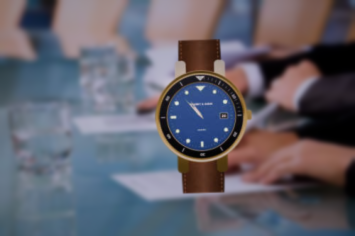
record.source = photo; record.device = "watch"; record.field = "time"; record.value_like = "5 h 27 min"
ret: 10 h 53 min
